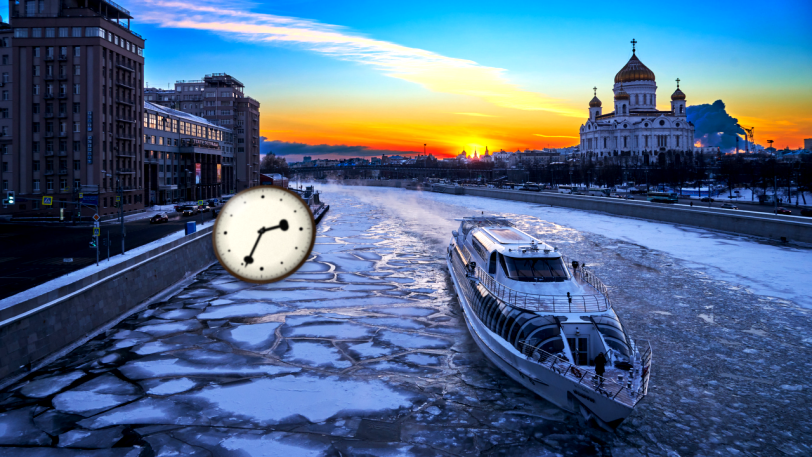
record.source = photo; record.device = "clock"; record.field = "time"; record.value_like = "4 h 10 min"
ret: 2 h 34 min
